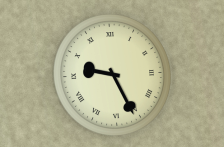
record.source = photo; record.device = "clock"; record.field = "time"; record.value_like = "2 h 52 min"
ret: 9 h 26 min
